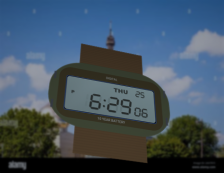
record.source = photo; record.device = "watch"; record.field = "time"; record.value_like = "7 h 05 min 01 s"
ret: 6 h 29 min 06 s
